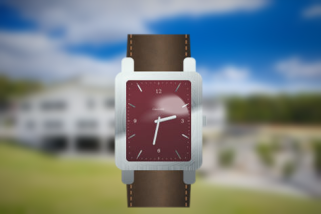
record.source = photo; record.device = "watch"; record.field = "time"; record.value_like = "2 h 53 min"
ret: 2 h 32 min
